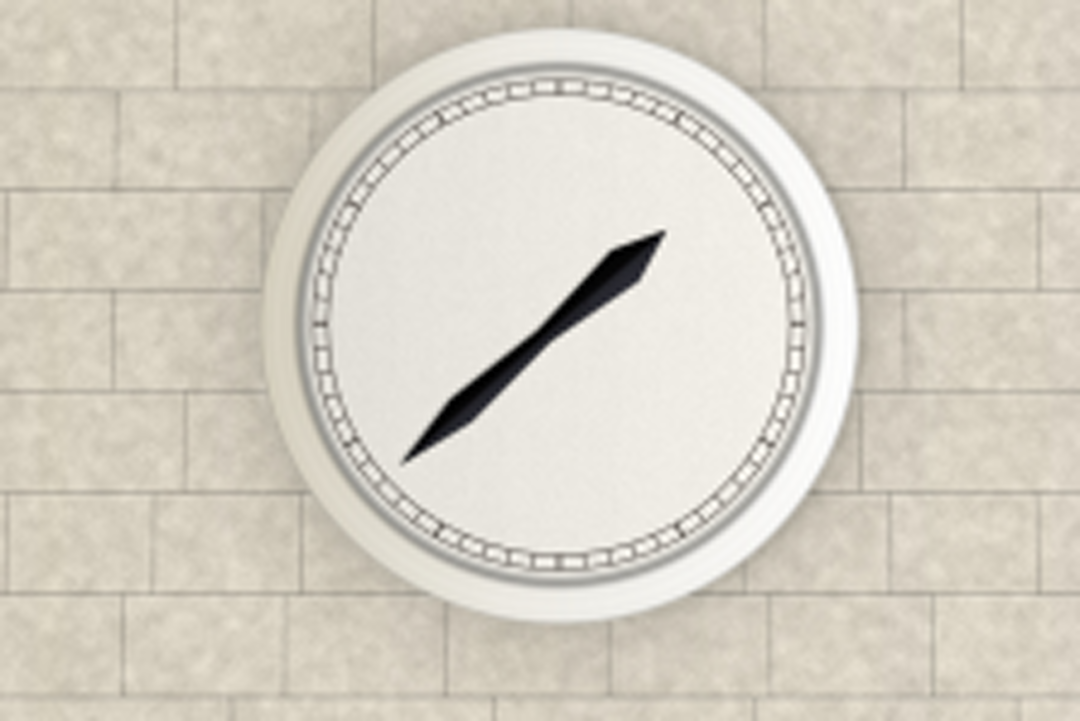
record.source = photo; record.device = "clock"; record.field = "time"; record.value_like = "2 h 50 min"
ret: 1 h 38 min
